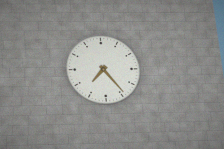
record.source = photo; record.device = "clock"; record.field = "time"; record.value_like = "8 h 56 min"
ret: 7 h 24 min
